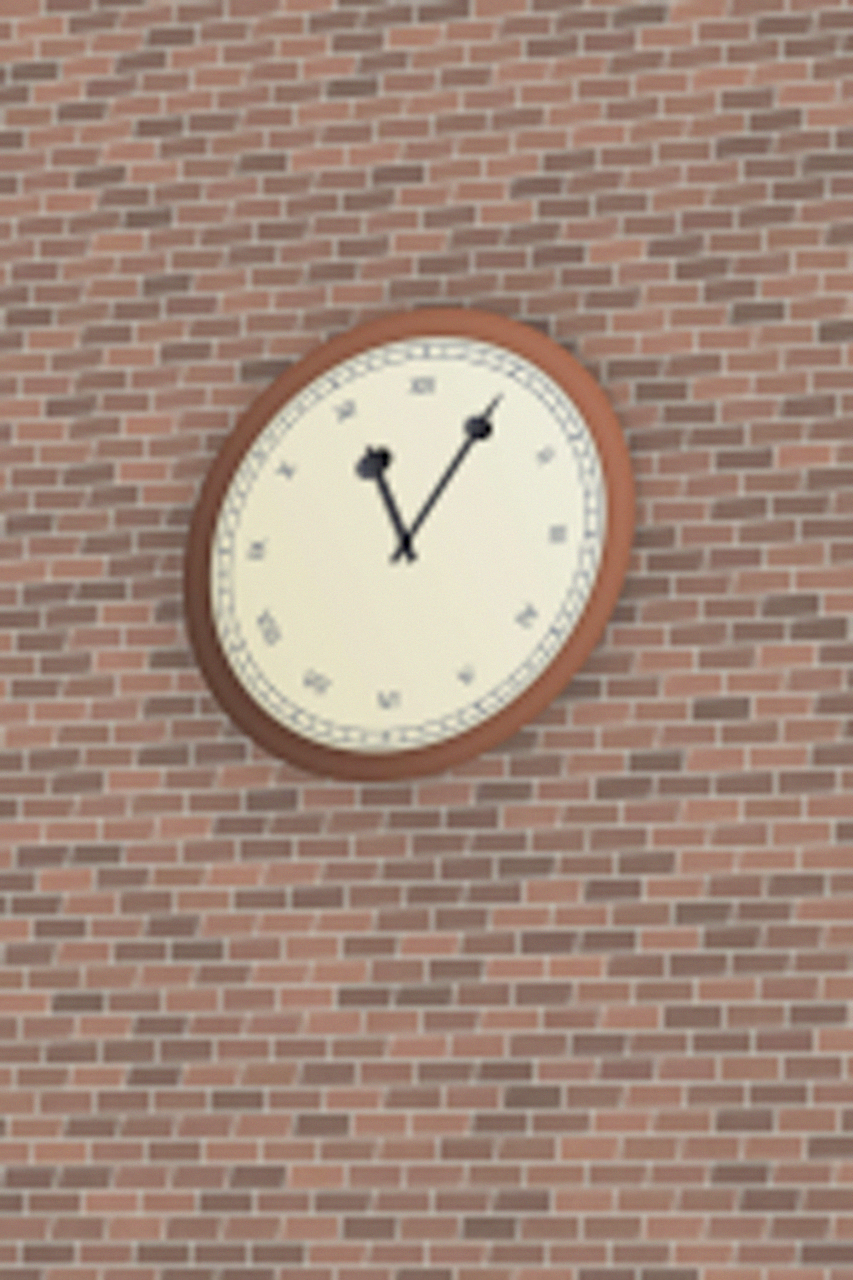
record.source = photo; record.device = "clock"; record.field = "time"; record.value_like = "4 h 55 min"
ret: 11 h 05 min
